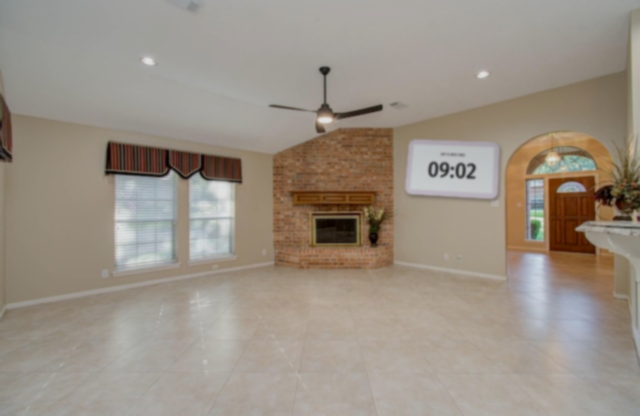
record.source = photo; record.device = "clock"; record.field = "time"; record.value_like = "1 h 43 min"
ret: 9 h 02 min
